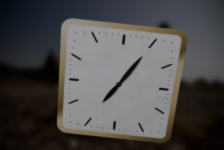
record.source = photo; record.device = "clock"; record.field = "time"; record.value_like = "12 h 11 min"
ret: 7 h 05 min
